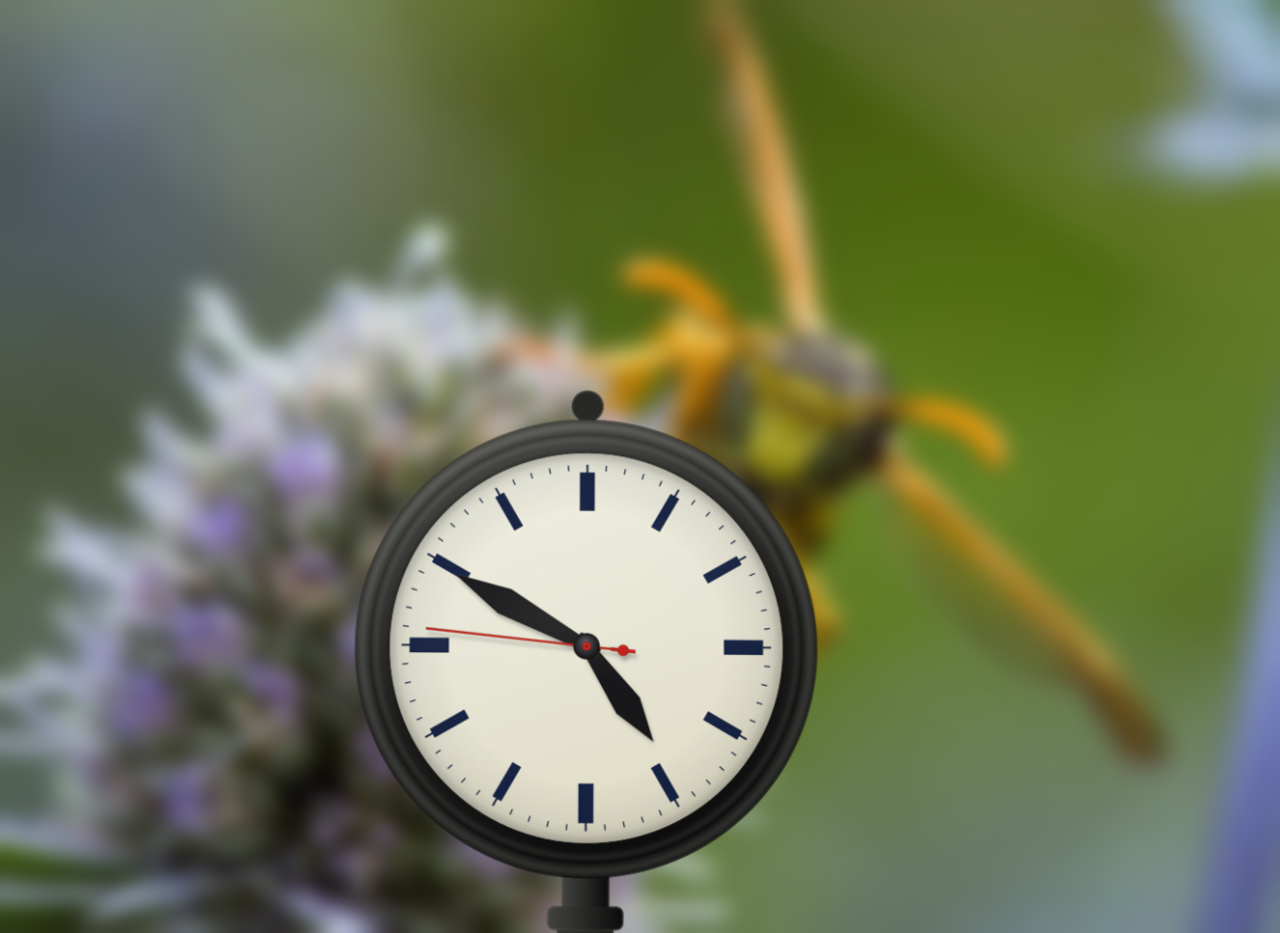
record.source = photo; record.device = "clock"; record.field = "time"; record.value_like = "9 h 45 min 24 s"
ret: 4 h 49 min 46 s
